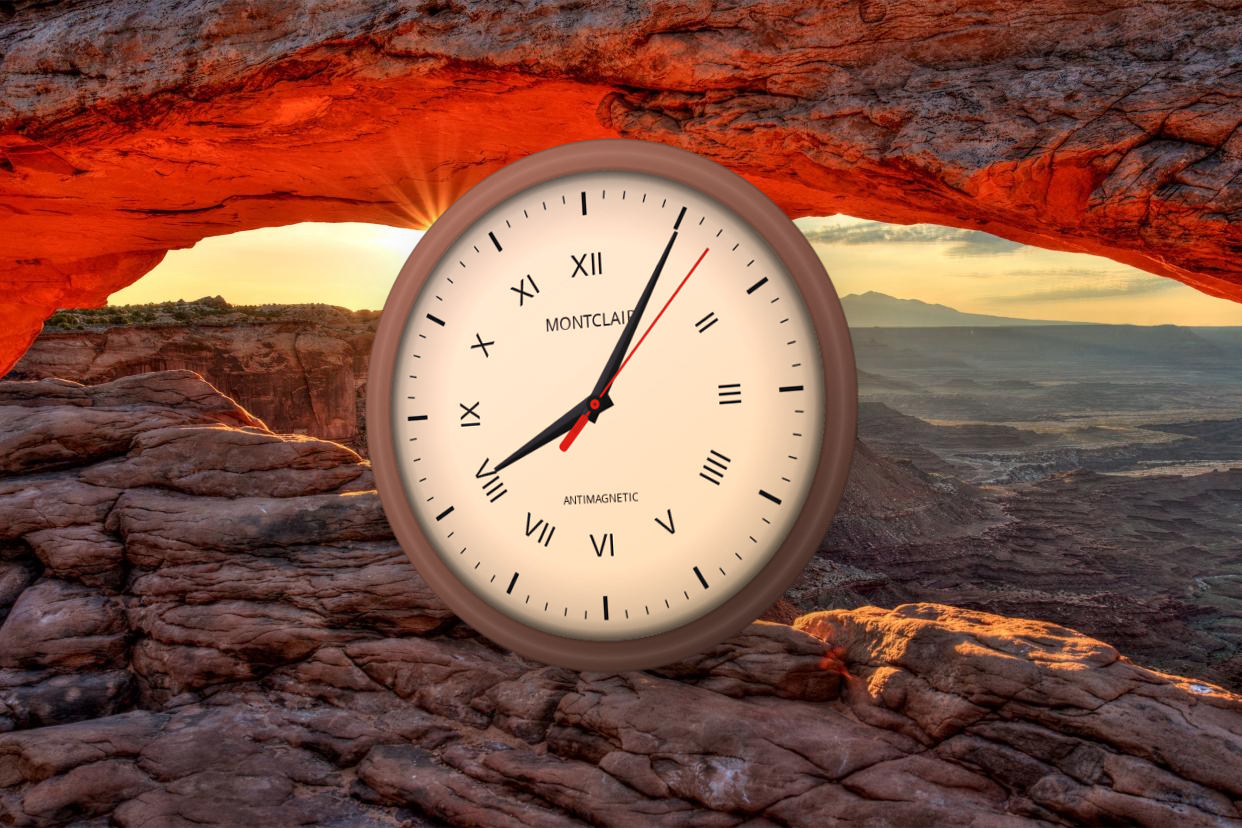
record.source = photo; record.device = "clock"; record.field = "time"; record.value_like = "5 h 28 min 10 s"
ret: 8 h 05 min 07 s
